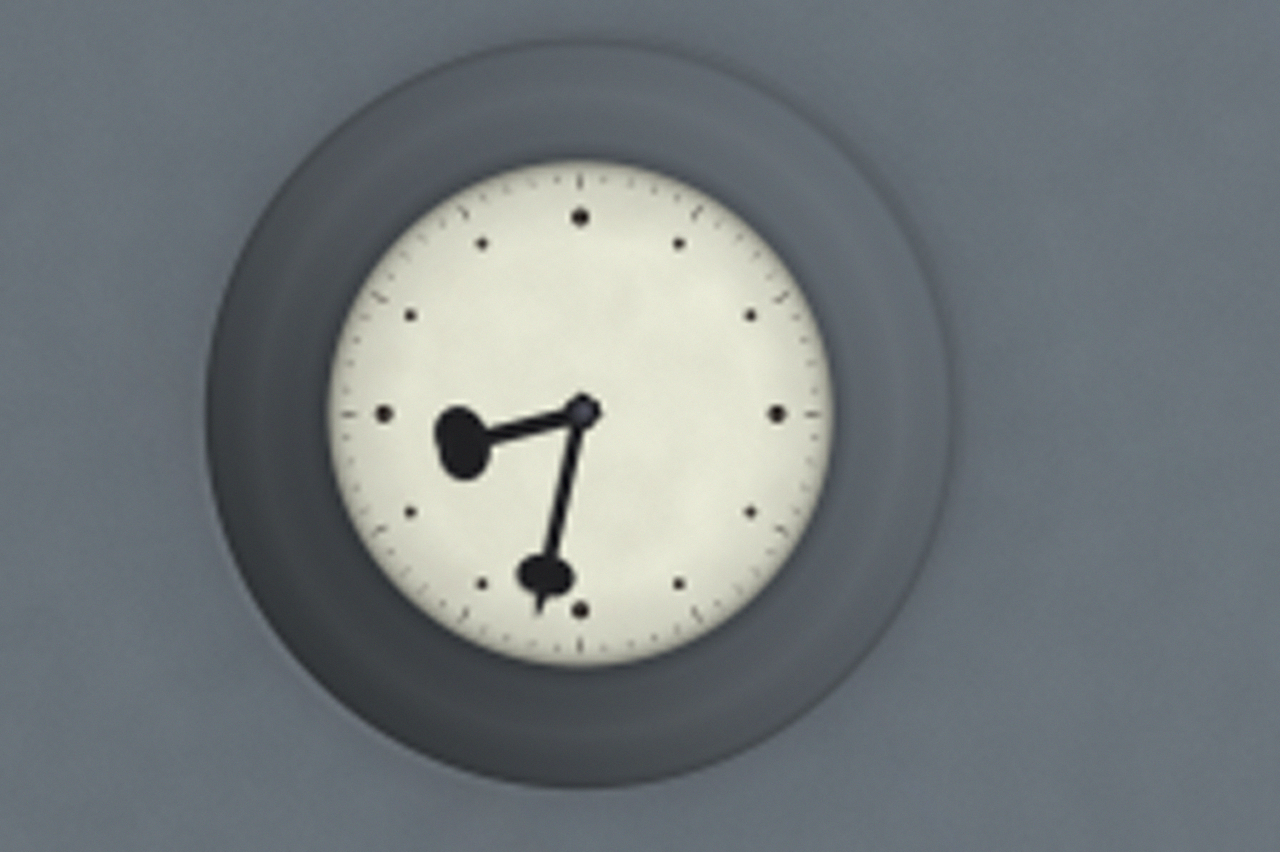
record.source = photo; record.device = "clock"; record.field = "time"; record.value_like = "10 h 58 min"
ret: 8 h 32 min
